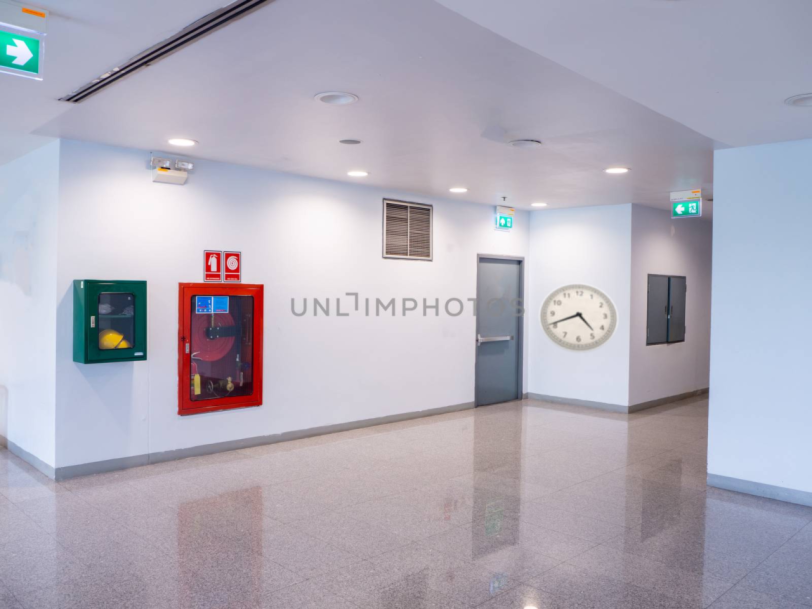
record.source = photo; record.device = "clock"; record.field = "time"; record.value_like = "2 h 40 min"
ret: 4 h 41 min
